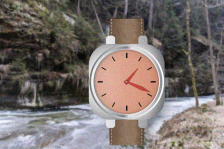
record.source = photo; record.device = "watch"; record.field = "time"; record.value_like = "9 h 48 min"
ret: 1 h 19 min
